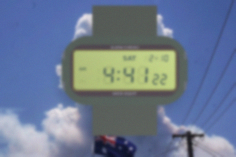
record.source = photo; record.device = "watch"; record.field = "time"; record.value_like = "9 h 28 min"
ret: 4 h 41 min
